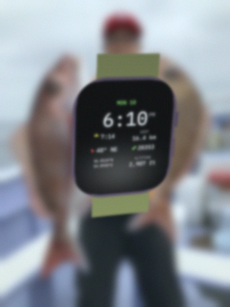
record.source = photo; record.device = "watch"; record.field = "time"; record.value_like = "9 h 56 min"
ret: 6 h 10 min
